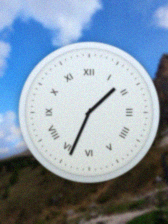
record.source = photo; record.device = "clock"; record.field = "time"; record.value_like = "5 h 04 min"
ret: 1 h 34 min
